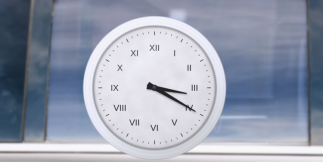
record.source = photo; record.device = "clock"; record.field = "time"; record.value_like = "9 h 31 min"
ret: 3 h 20 min
